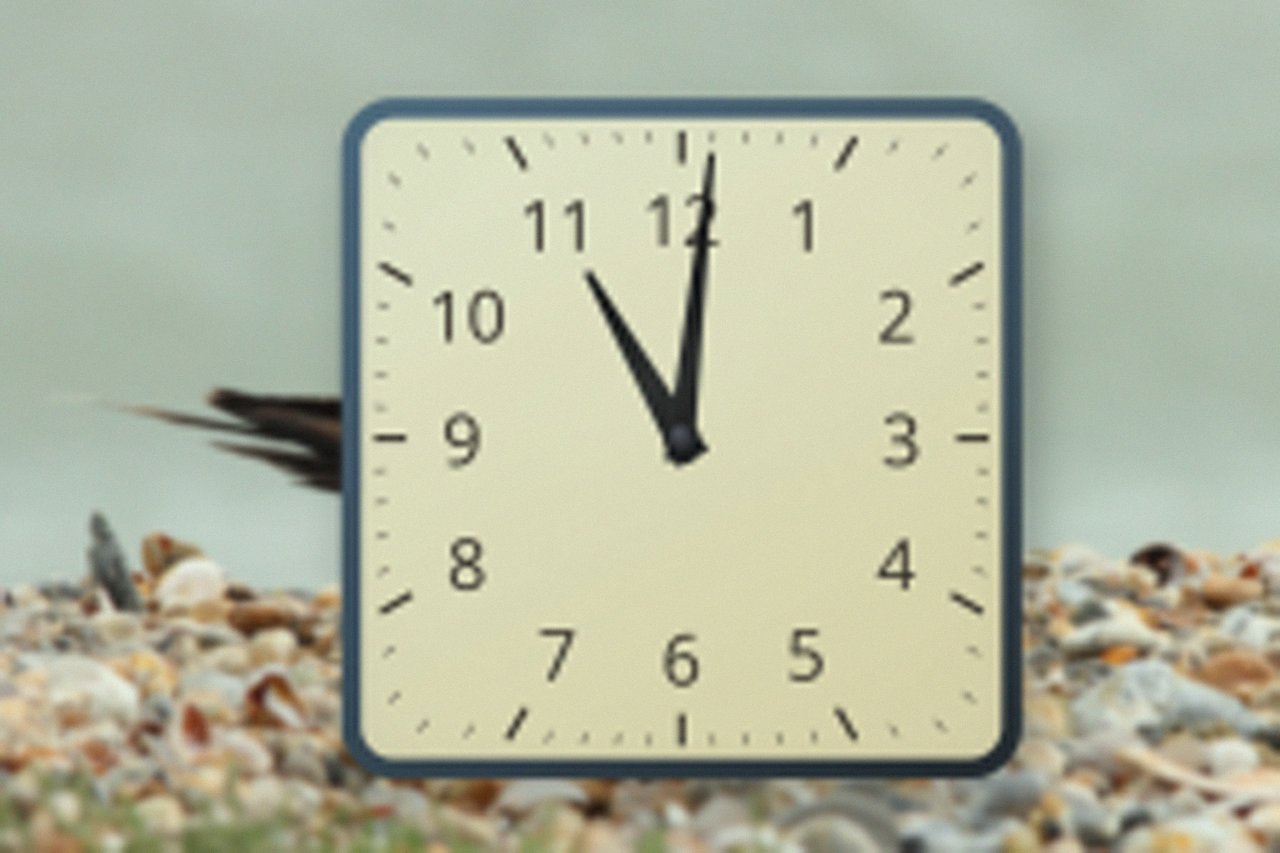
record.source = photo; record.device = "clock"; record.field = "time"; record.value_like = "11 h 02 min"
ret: 11 h 01 min
